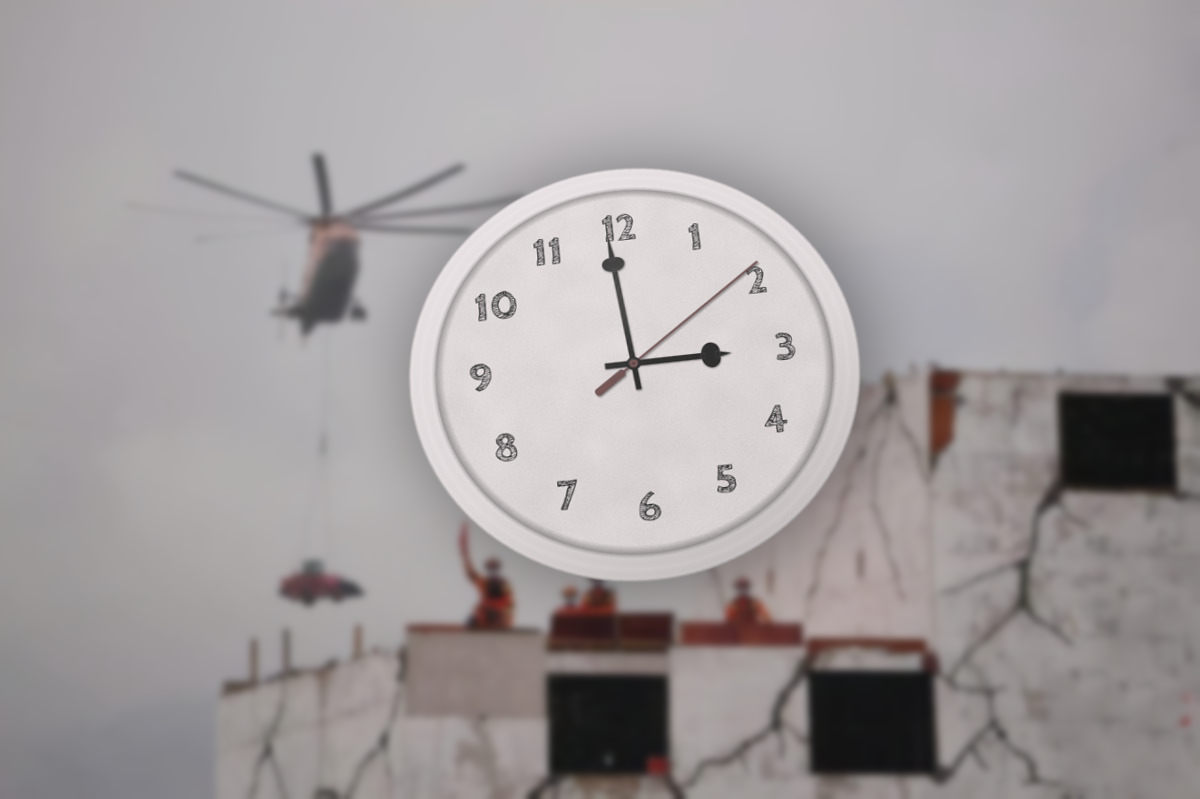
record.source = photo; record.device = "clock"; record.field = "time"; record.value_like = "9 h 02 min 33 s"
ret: 2 h 59 min 09 s
